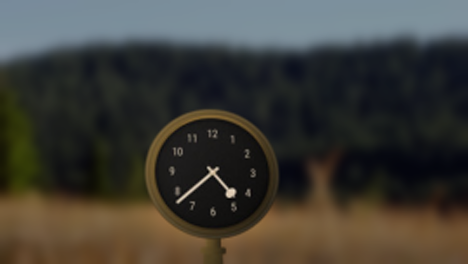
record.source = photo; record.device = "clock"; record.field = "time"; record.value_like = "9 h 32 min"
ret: 4 h 38 min
